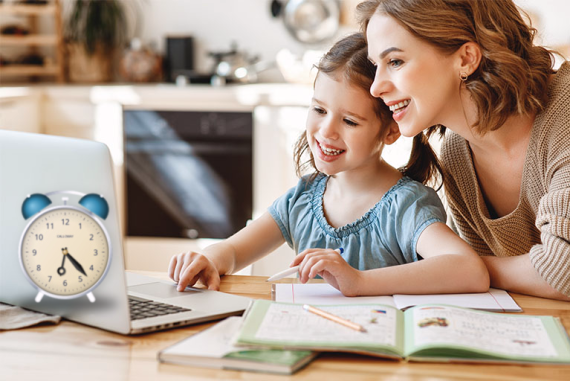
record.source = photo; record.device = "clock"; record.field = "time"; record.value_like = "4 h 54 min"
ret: 6 h 23 min
